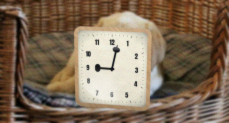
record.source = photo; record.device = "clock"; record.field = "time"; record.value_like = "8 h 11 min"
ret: 9 h 02 min
